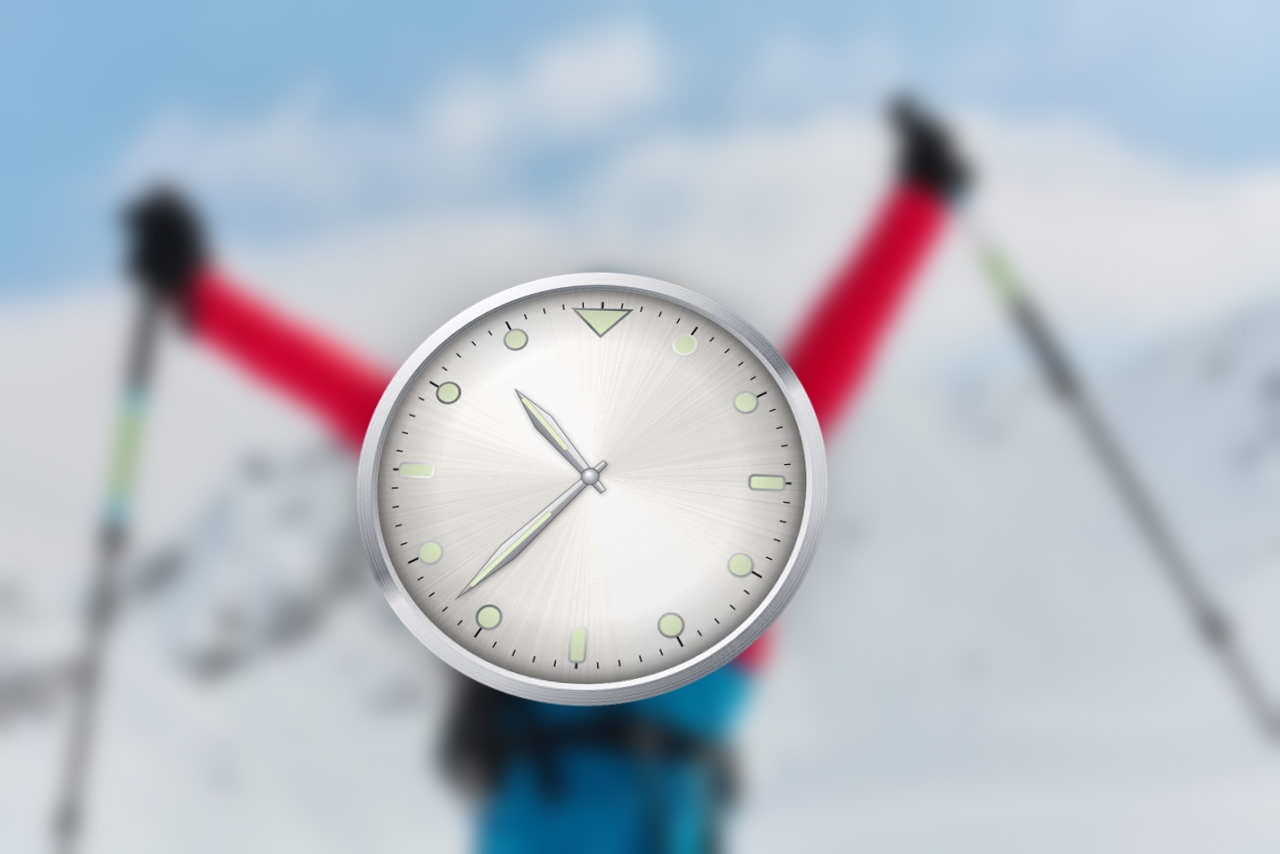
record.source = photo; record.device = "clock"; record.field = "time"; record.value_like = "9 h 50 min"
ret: 10 h 37 min
